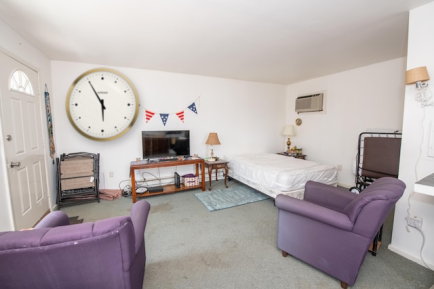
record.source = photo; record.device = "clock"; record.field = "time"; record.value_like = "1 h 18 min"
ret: 5 h 55 min
